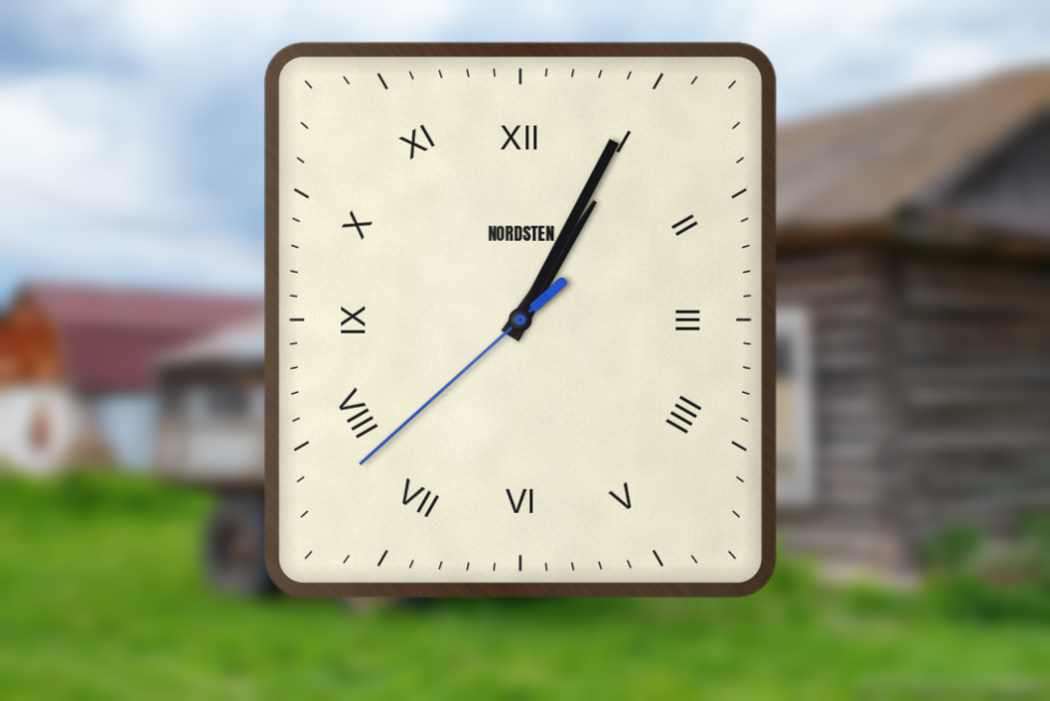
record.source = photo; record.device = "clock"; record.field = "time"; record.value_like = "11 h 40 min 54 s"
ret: 1 h 04 min 38 s
